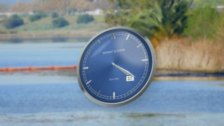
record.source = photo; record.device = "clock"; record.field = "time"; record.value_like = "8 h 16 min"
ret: 4 h 21 min
